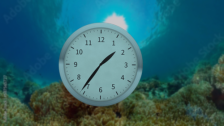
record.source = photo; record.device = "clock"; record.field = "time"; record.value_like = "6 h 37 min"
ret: 1 h 36 min
